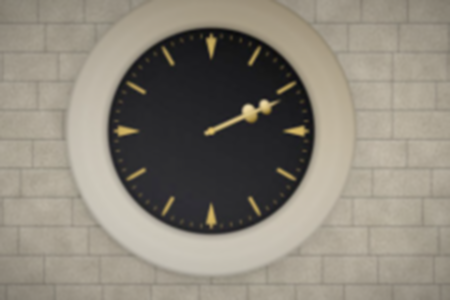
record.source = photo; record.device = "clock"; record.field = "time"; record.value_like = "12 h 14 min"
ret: 2 h 11 min
